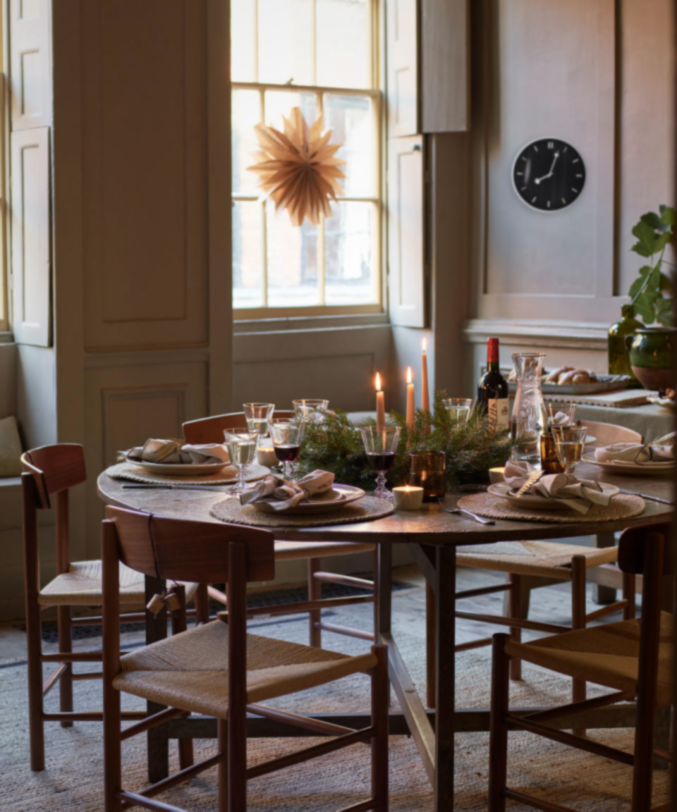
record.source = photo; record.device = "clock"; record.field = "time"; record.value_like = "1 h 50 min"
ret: 8 h 03 min
